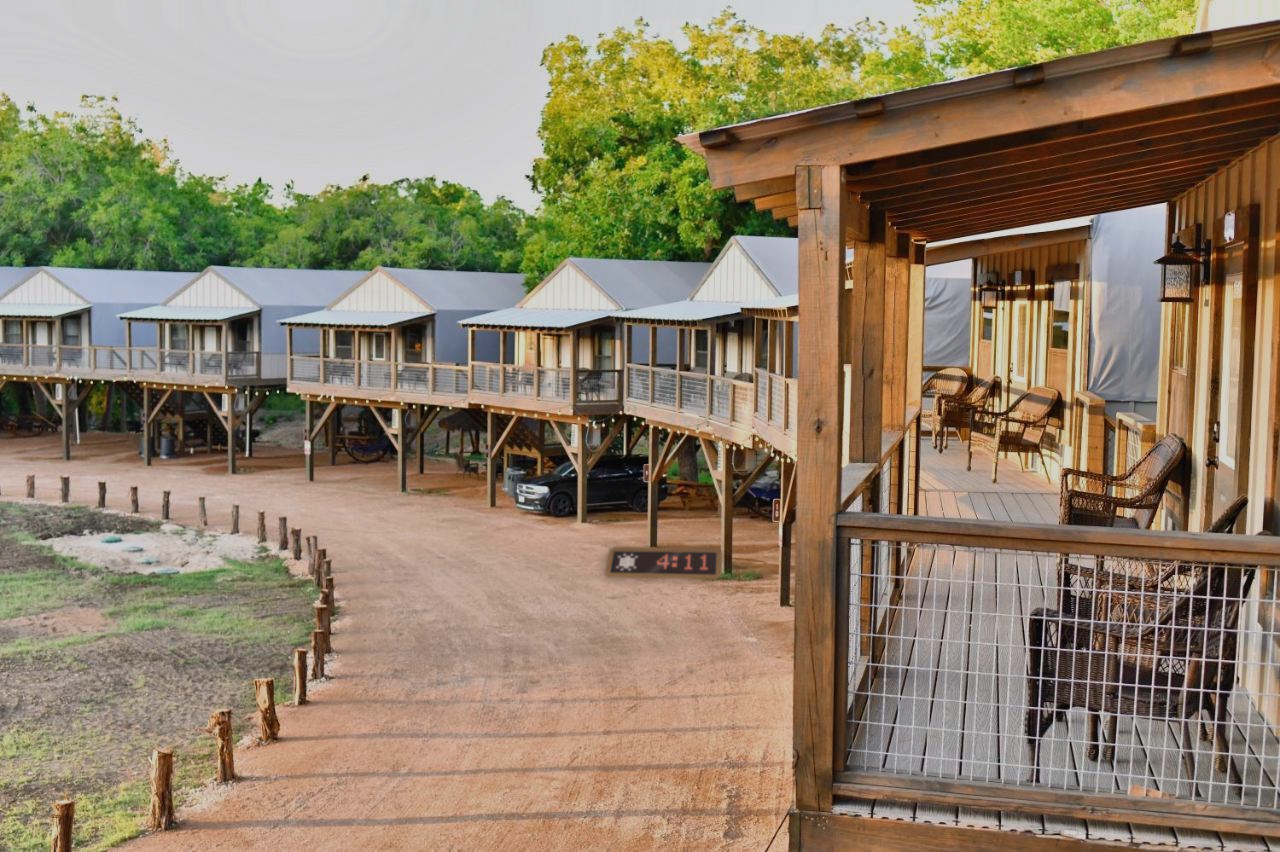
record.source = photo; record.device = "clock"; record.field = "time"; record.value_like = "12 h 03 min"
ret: 4 h 11 min
